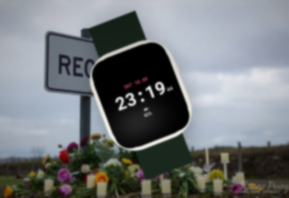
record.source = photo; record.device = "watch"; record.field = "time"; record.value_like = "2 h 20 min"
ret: 23 h 19 min
